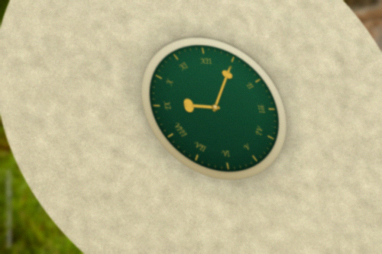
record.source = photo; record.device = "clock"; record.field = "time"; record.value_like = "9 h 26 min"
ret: 9 h 05 min
